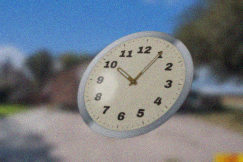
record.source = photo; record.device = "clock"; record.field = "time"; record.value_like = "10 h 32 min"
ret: 10 h 05 min
